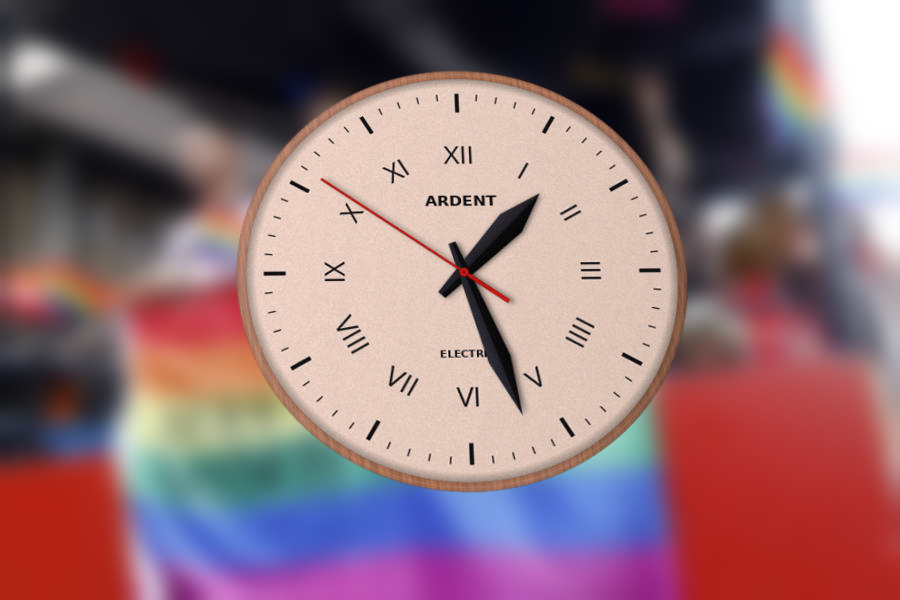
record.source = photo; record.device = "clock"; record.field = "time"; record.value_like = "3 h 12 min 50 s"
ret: 1 h 26 min 51 s
